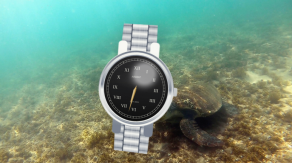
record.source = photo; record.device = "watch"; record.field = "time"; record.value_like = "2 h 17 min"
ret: 6 h 32 min
